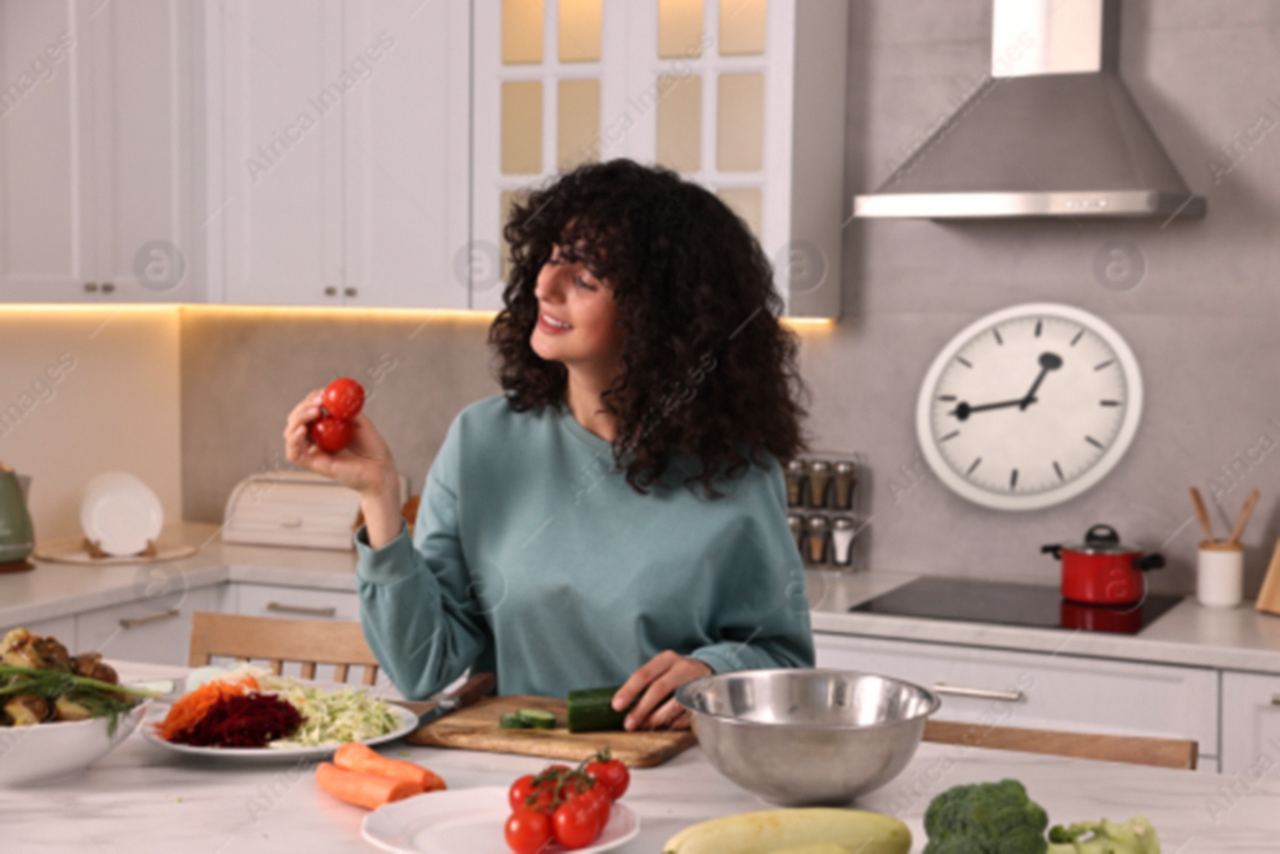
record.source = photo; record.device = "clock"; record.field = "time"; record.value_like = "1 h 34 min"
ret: 12 h 43 min
